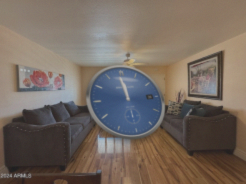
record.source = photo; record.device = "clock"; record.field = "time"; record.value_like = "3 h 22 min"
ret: 11 h 59 min
